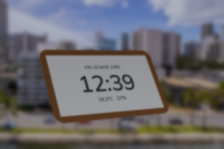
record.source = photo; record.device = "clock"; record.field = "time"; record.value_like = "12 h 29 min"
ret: 12 h 39 min
